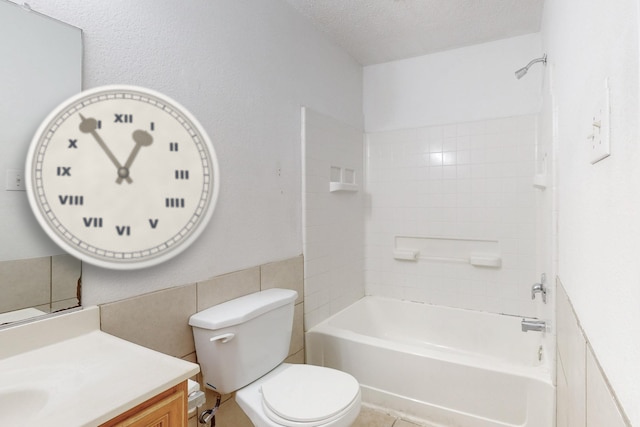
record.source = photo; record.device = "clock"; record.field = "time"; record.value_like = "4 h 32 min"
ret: 12 h 54 min
